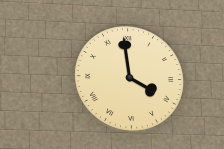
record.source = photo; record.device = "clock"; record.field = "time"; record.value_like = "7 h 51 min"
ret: 3 h 59 min
